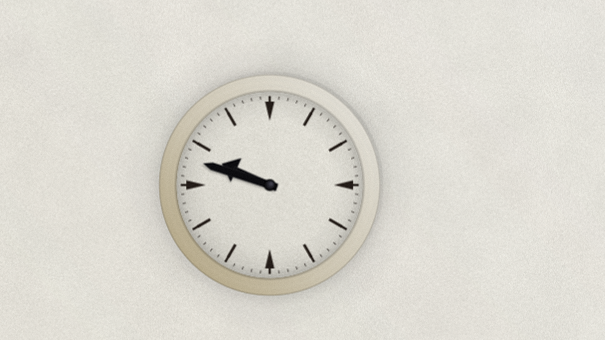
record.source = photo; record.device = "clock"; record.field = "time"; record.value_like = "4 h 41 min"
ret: 9 h 48 min
